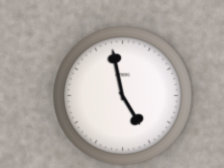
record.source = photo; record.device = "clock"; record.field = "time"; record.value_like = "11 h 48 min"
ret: 4 h 58 min
